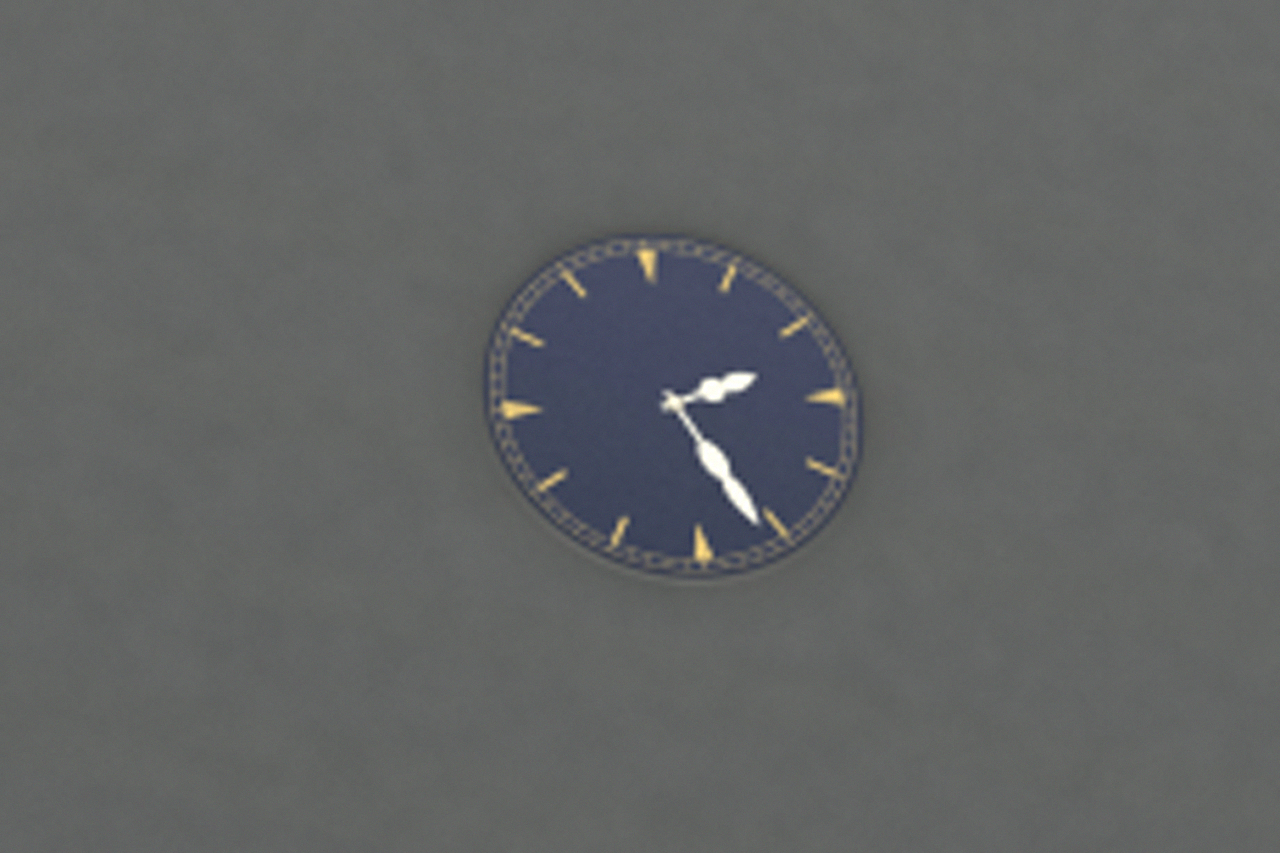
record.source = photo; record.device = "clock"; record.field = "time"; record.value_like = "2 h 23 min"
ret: 2 h 26 min
